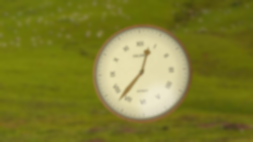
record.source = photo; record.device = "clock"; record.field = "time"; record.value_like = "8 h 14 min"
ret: 12 h 37 min
